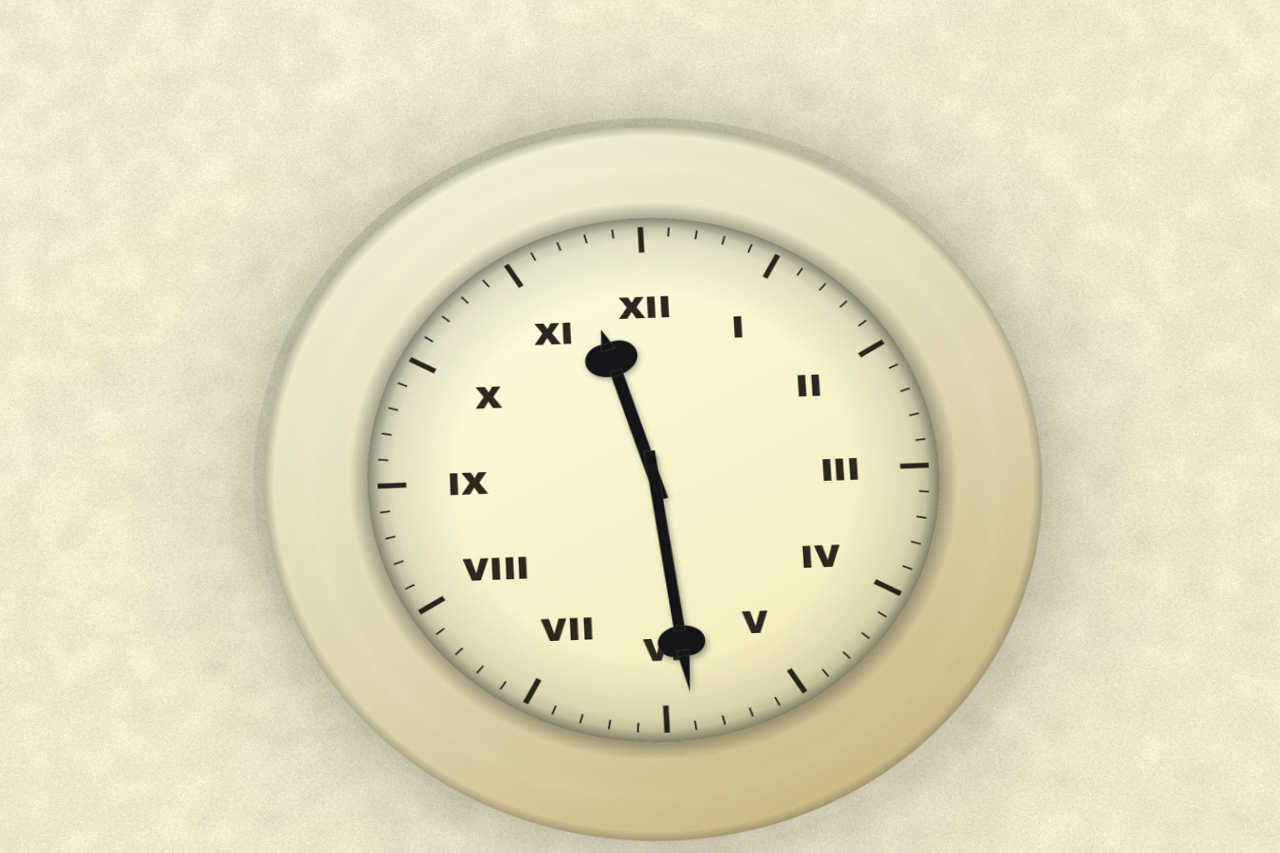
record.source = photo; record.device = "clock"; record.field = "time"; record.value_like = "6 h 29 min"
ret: 11 h 29 min
